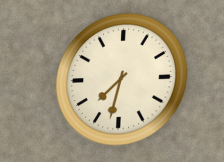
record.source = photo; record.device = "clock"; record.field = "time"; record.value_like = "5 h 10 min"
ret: 7 h 32 min
